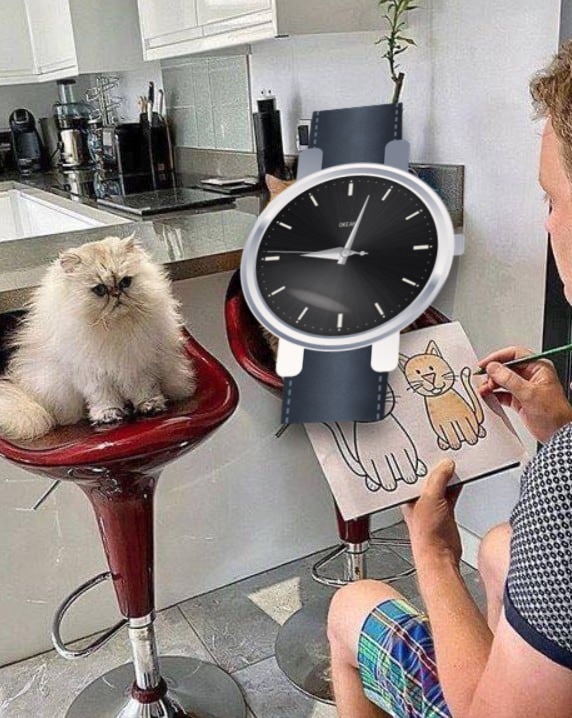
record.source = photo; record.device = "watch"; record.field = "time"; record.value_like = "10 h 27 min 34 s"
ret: 9 h 02 min 46 s
